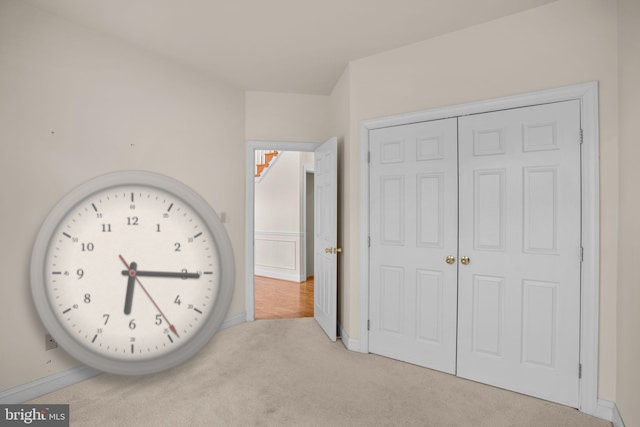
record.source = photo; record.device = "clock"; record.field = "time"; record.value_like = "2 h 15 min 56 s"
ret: 6 h 15 min 24 s
